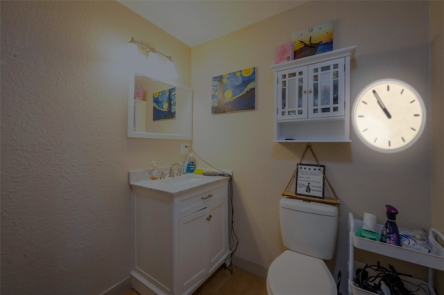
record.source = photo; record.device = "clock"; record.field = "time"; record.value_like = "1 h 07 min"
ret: 10 h 55 min
